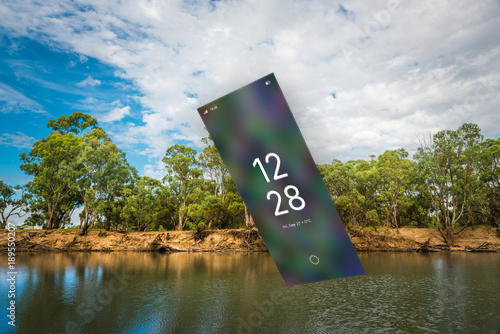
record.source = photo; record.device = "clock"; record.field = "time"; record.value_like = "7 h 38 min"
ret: 12 h 28 min
